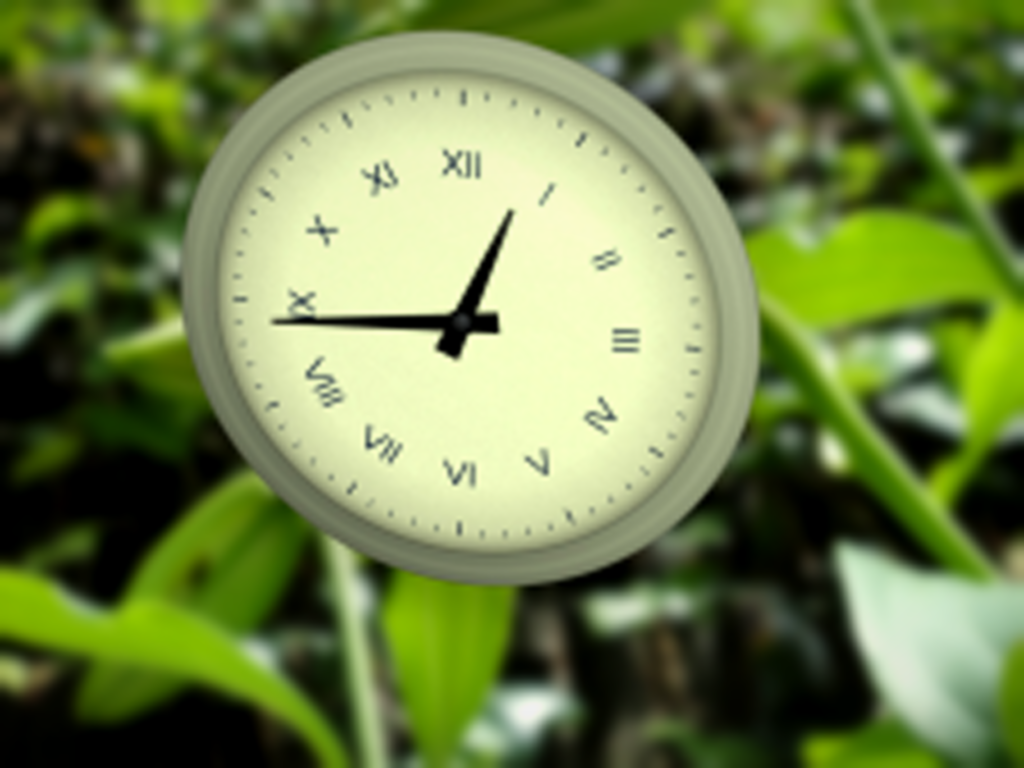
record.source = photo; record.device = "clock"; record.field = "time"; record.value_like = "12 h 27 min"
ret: 12 h 44 min
